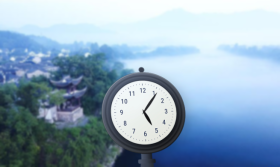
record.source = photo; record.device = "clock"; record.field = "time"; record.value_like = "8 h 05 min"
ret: 5 h 06 min
